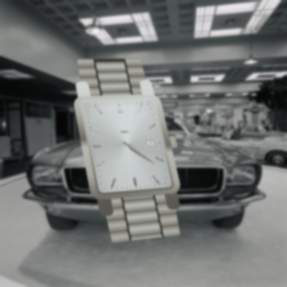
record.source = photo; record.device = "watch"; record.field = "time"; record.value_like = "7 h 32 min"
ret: 4 h 22 min
